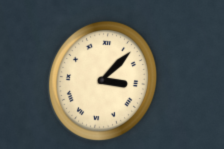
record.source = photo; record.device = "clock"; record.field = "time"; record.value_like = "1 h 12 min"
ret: 3 h 07 min
